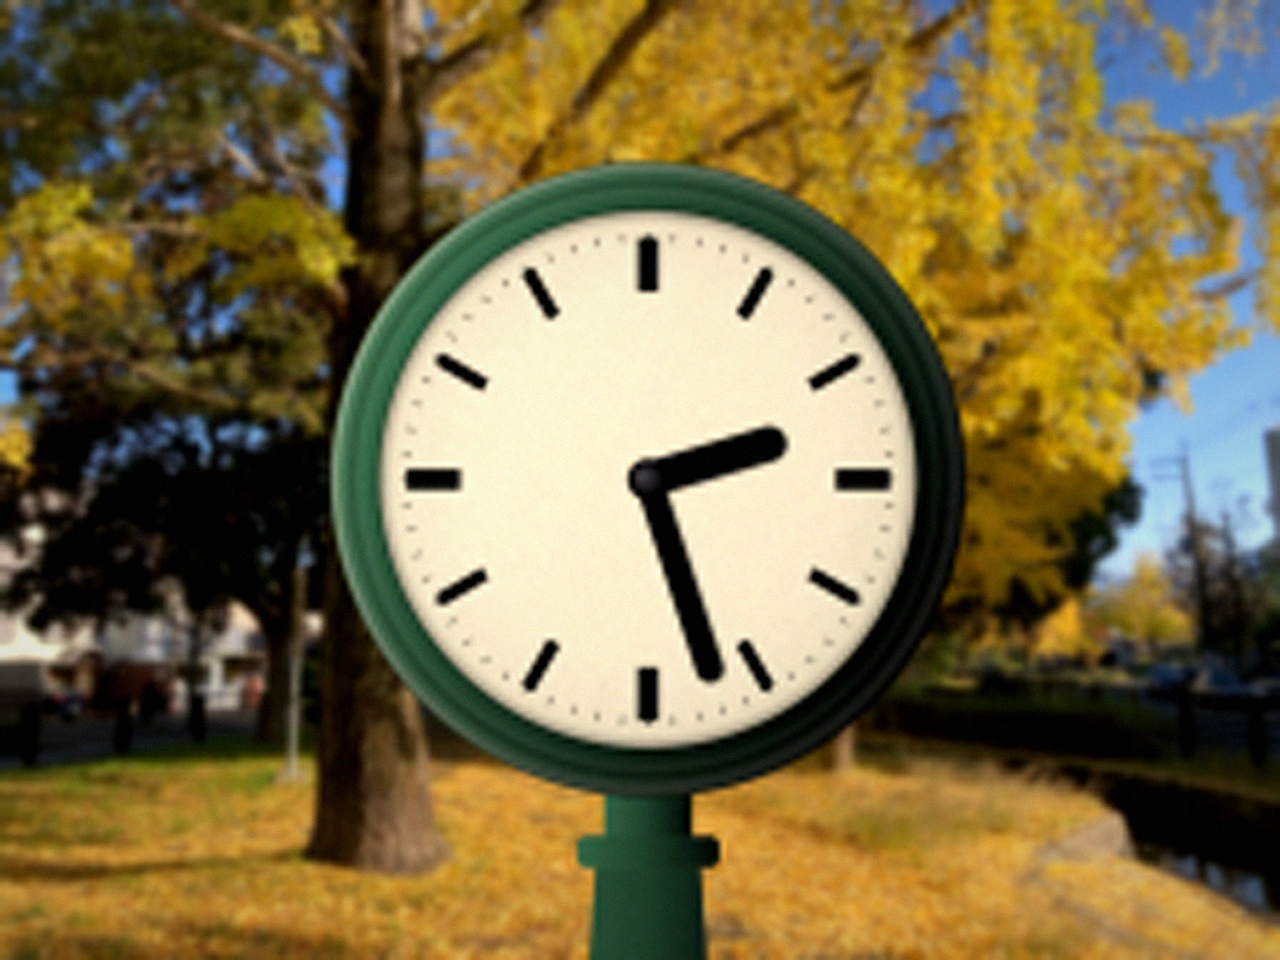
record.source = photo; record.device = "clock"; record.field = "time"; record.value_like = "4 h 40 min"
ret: 2 h 27 min
